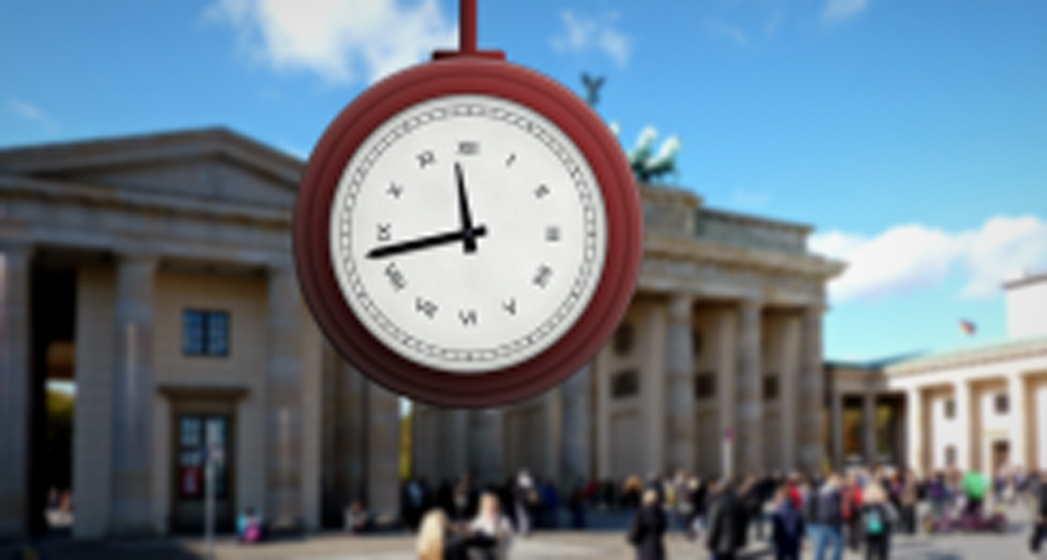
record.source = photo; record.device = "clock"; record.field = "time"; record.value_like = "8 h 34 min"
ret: 11 h 43 min
